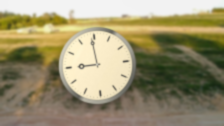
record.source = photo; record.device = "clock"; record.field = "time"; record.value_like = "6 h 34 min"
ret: 8 h 59 min
